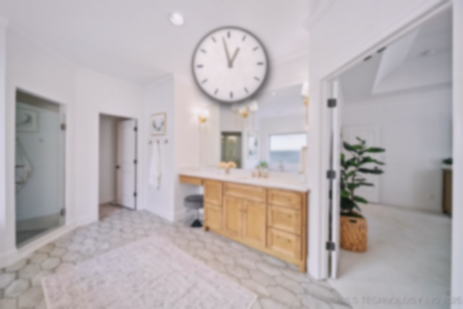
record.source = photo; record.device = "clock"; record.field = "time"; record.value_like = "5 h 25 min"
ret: 12 h 58 min
